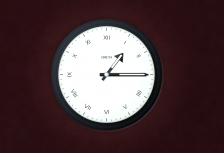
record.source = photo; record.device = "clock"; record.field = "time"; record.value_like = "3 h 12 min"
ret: 1 h 15 min
